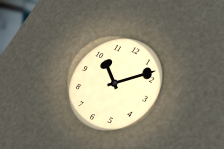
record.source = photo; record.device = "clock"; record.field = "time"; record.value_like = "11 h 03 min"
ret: 10 h 08 min
